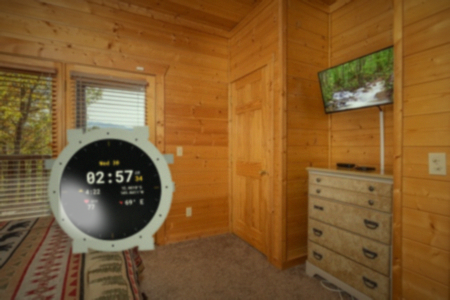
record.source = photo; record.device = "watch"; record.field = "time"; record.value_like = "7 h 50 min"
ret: 2 h 57 min
